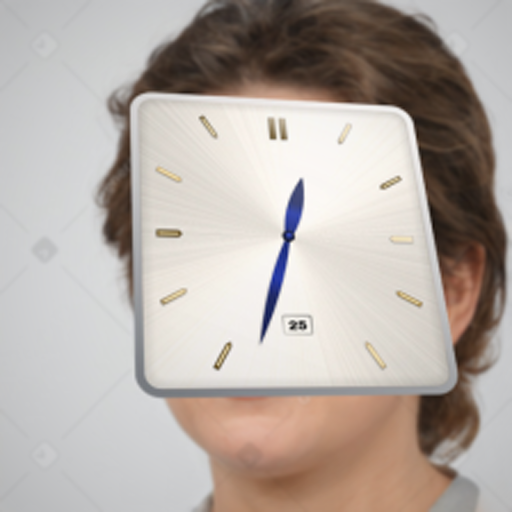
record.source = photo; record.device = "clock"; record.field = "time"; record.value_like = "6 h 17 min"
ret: 12 h 33 min
